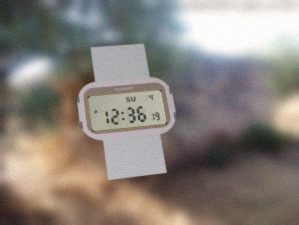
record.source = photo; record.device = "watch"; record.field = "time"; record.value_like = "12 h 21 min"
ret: 12 h 36 min
